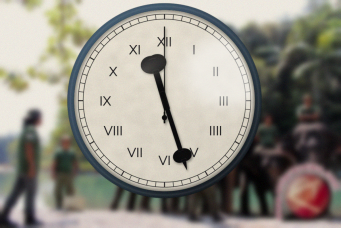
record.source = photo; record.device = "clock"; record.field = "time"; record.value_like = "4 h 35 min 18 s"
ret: 11 h 27 min 00 s
